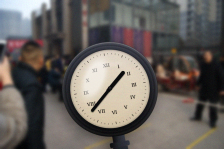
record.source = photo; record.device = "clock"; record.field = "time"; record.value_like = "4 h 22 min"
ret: 1 h 38 min
